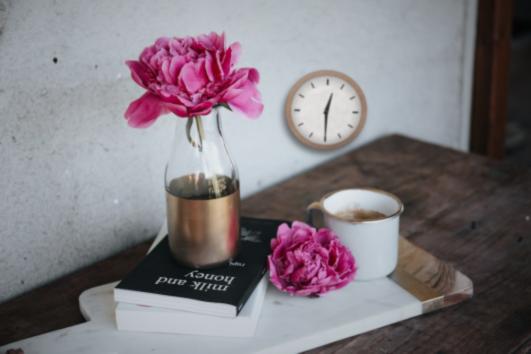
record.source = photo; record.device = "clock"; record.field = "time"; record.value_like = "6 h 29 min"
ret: 12 h 30 min
